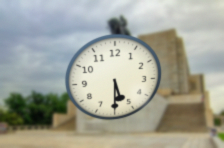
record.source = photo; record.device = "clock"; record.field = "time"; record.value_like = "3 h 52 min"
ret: 5 h 30 min
